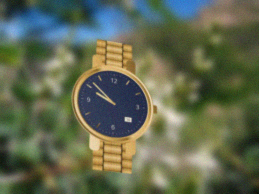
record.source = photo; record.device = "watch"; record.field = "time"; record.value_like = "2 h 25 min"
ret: 9 h 52 min
